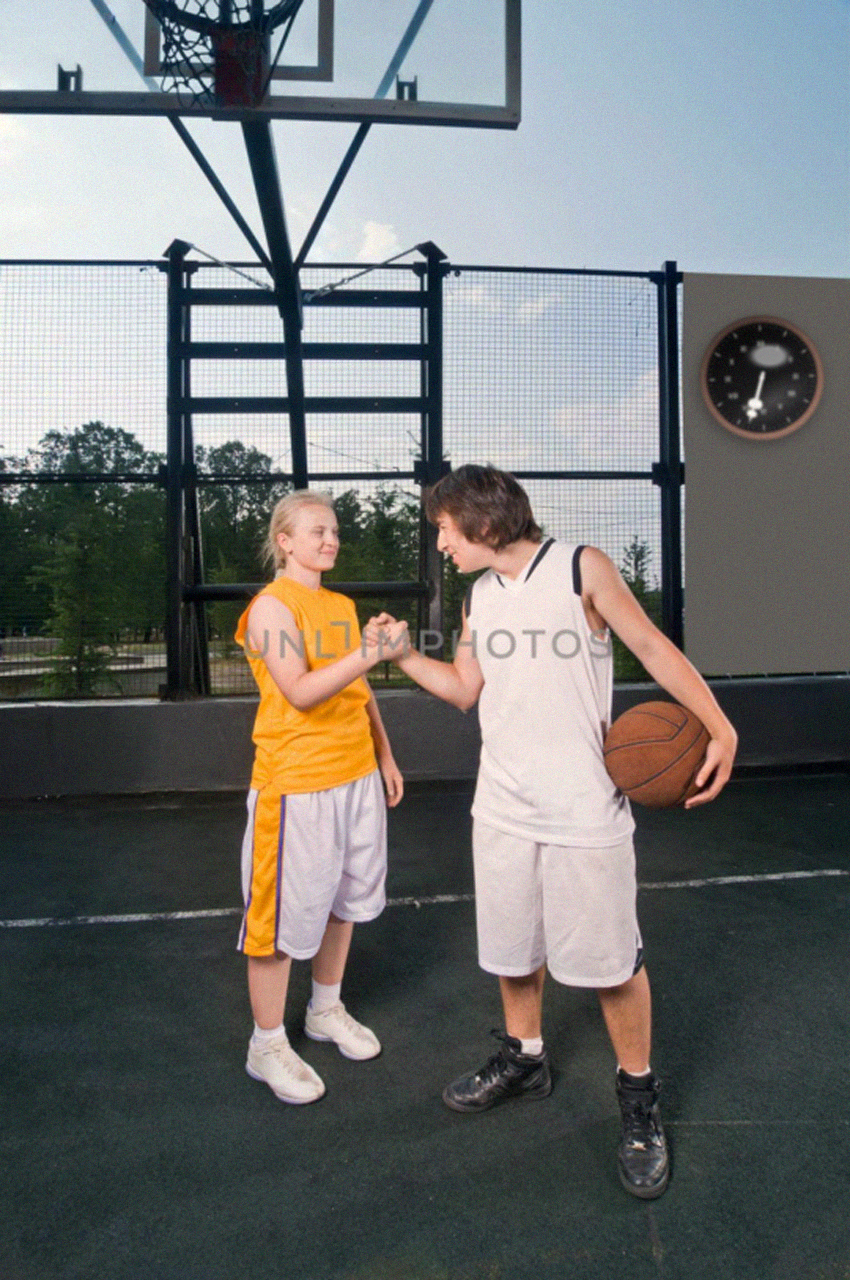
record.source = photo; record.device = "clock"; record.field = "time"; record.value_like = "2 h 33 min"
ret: 6 h 33 min
